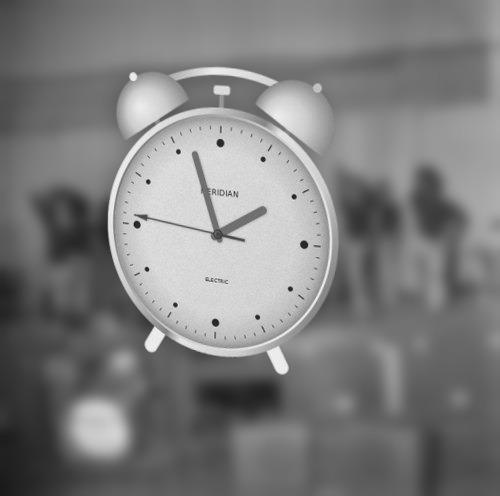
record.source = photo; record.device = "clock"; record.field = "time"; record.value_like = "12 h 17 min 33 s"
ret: 1 h 56 min 46 s
